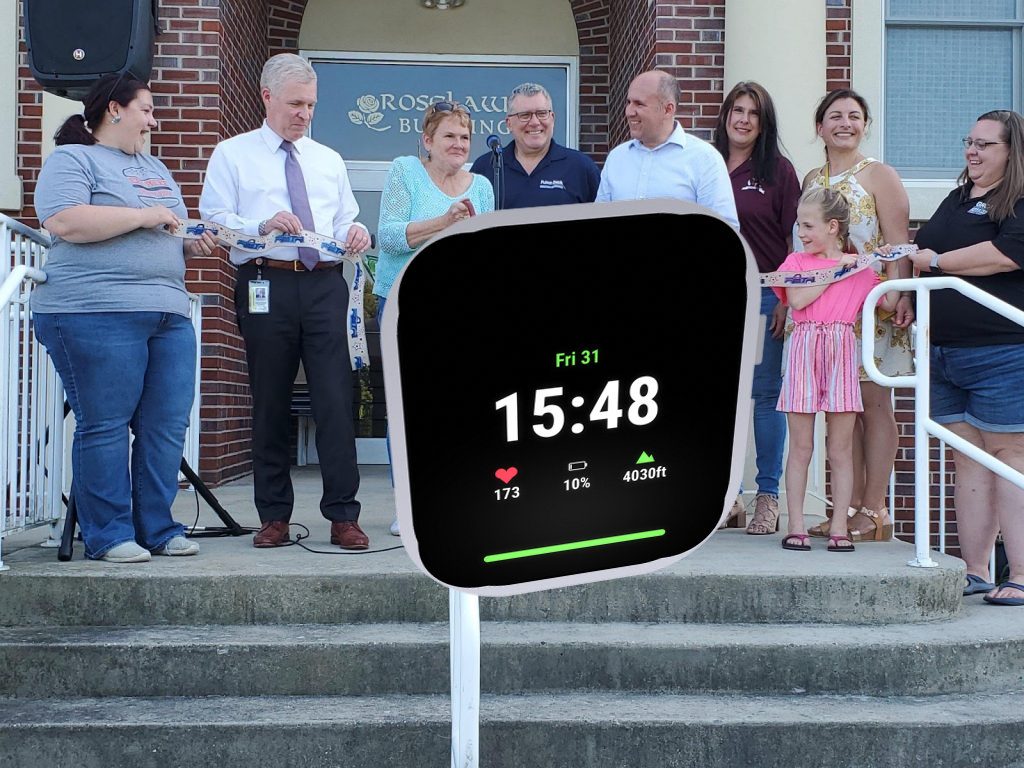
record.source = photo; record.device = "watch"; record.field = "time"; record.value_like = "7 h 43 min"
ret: 15 h 48 min
